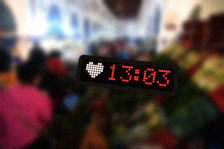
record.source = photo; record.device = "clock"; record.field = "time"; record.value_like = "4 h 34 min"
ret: 13 h 03 min
